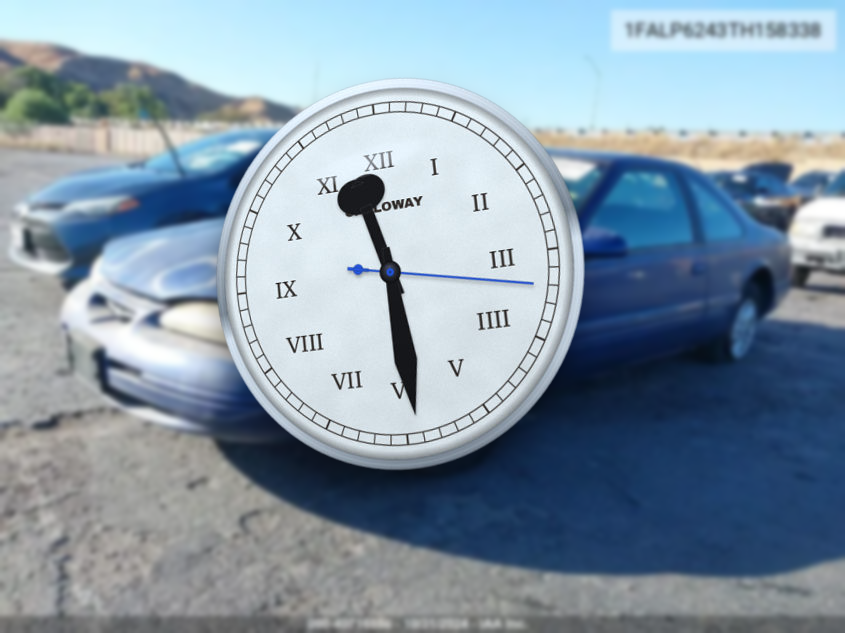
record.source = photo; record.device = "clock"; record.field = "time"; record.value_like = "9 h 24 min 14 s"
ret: 11 h 29 min 17 s
